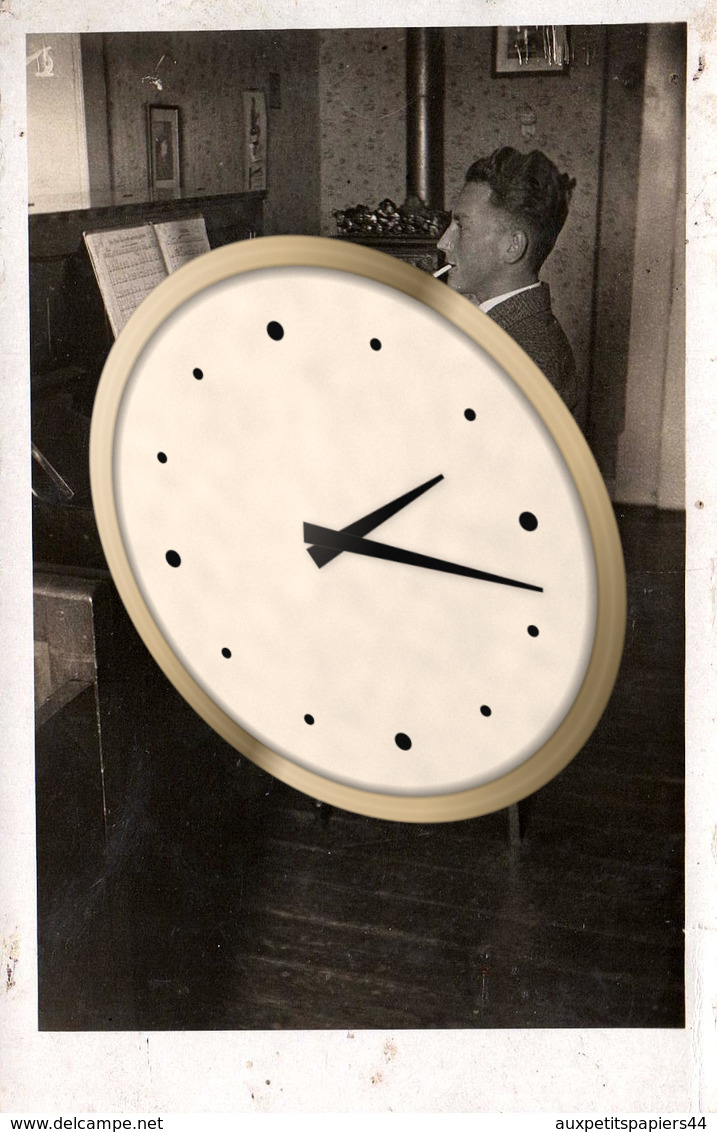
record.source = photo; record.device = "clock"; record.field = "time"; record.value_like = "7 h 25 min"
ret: 2 h 18 min
